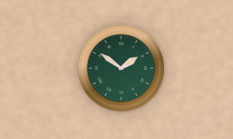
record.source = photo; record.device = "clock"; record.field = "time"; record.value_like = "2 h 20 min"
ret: 1 h 51 min
